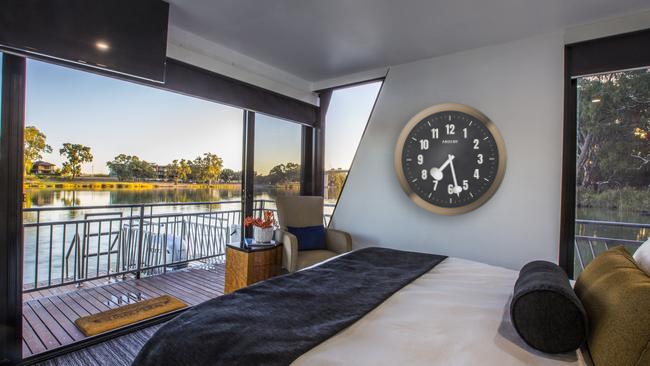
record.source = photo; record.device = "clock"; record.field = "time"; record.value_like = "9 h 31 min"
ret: 7 h 28 min
